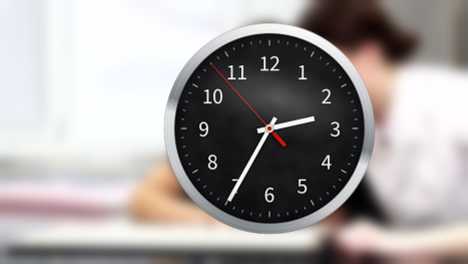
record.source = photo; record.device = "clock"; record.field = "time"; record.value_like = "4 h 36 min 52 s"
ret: 2 h 34 min 53 s
